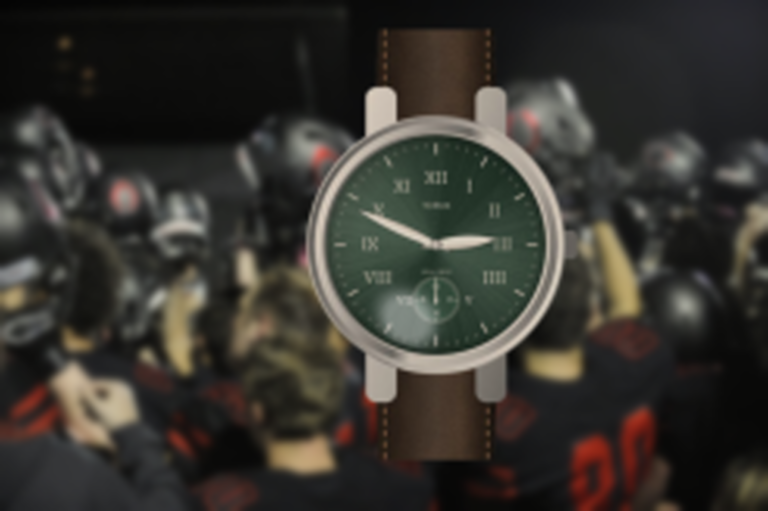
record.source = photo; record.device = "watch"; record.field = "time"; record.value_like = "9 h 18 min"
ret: 2 h 49 min
